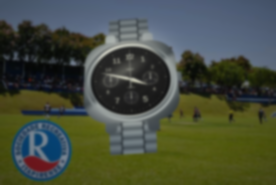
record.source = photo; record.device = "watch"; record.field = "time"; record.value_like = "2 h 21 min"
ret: 3 h 48 min
